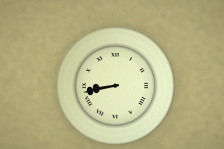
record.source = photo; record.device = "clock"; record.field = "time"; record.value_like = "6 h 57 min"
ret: 8 h 43 min
